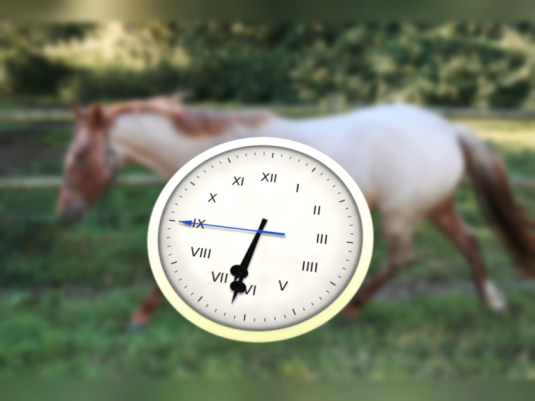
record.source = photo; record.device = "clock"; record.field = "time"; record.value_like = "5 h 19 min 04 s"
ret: 6 h 31 min 45 s
